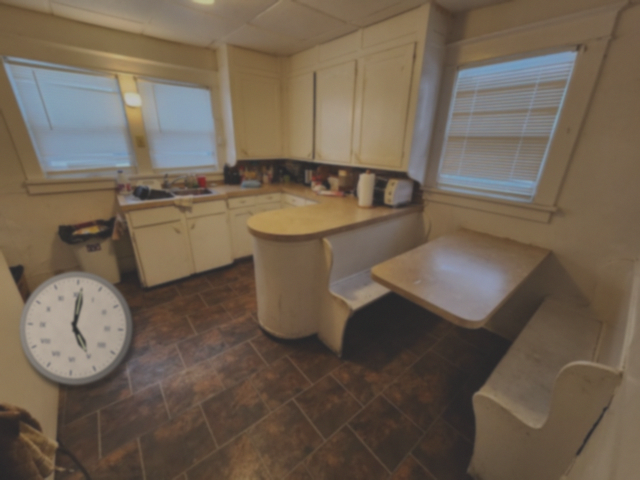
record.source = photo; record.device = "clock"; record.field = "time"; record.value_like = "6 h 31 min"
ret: 5 h 01 min
